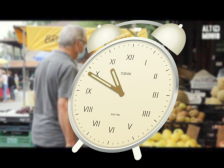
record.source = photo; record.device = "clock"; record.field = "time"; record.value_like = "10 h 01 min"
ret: 10 h 49 min
